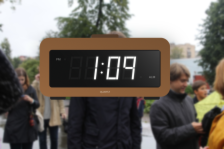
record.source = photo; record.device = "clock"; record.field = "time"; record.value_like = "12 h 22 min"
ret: 1 h 09 min
